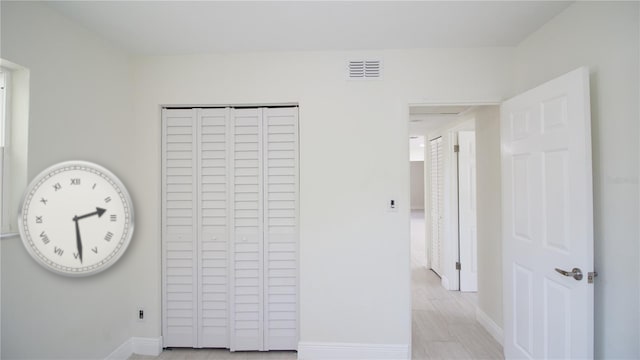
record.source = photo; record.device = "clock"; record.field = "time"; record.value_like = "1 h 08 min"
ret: 2 h 29 min
